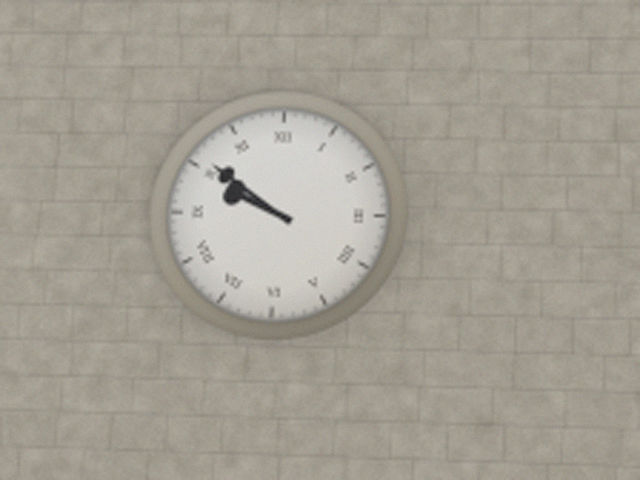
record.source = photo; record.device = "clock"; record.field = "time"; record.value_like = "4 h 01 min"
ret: 9 h 51 min
